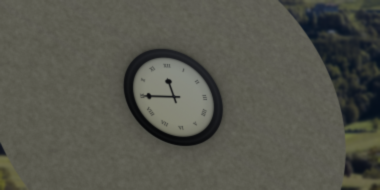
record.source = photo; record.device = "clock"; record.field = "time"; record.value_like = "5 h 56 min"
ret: 11 h 45 min
